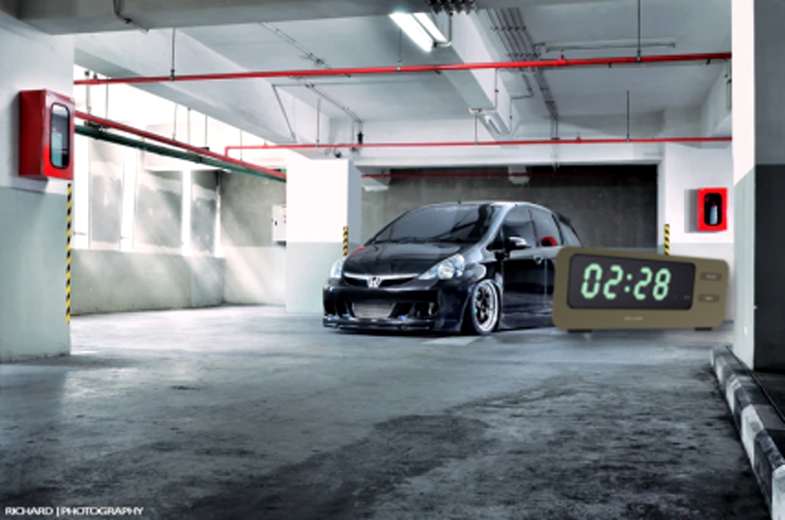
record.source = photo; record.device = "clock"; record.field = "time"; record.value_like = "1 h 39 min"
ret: 2 h 28 min
